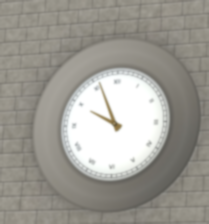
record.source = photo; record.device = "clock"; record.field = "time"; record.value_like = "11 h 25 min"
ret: 9 h 56 min
